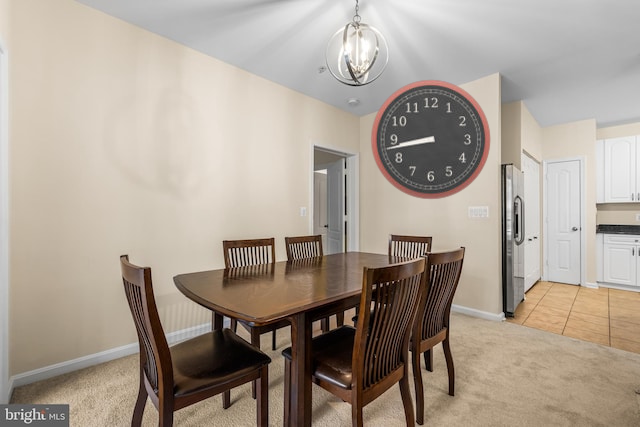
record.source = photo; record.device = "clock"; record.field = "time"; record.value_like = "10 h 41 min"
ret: 8 h 43 min
